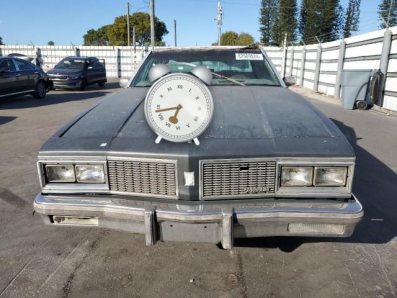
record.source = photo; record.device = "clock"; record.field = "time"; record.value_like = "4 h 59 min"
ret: 6 h 43 min
